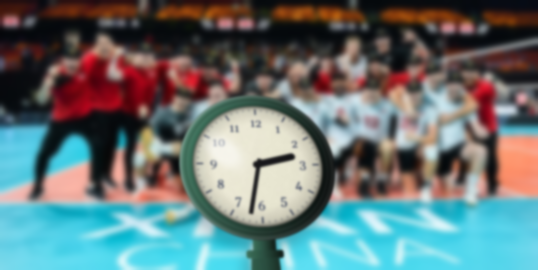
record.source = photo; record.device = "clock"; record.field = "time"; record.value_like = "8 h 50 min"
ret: 2 h 32 min
